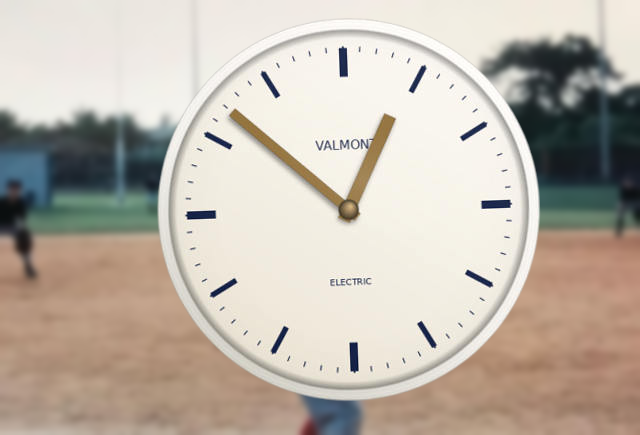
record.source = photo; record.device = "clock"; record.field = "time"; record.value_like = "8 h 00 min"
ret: 12 h 52 min
